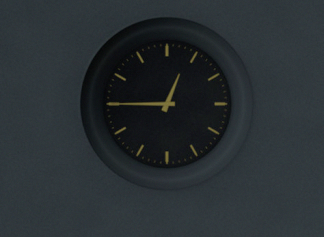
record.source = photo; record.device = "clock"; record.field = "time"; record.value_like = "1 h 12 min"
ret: 12 h 45 min
